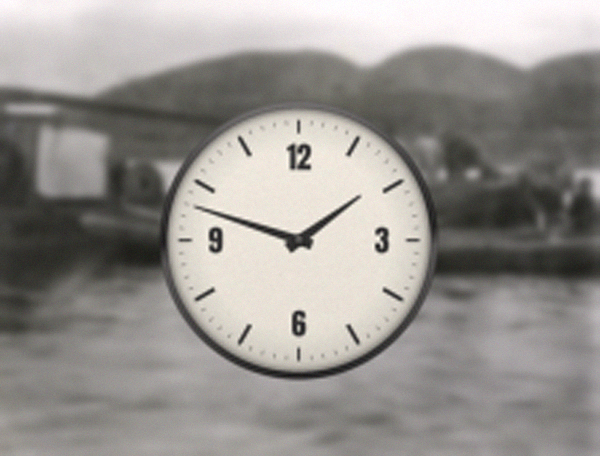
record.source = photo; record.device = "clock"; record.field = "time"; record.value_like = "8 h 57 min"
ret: 1 h 48 min
